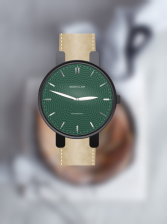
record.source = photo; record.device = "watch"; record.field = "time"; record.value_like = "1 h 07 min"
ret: 2 h 48 min
